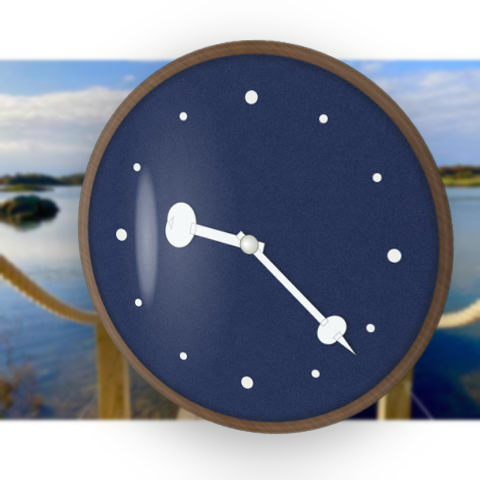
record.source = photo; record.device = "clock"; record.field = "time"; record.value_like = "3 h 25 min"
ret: 9 h 22 min
